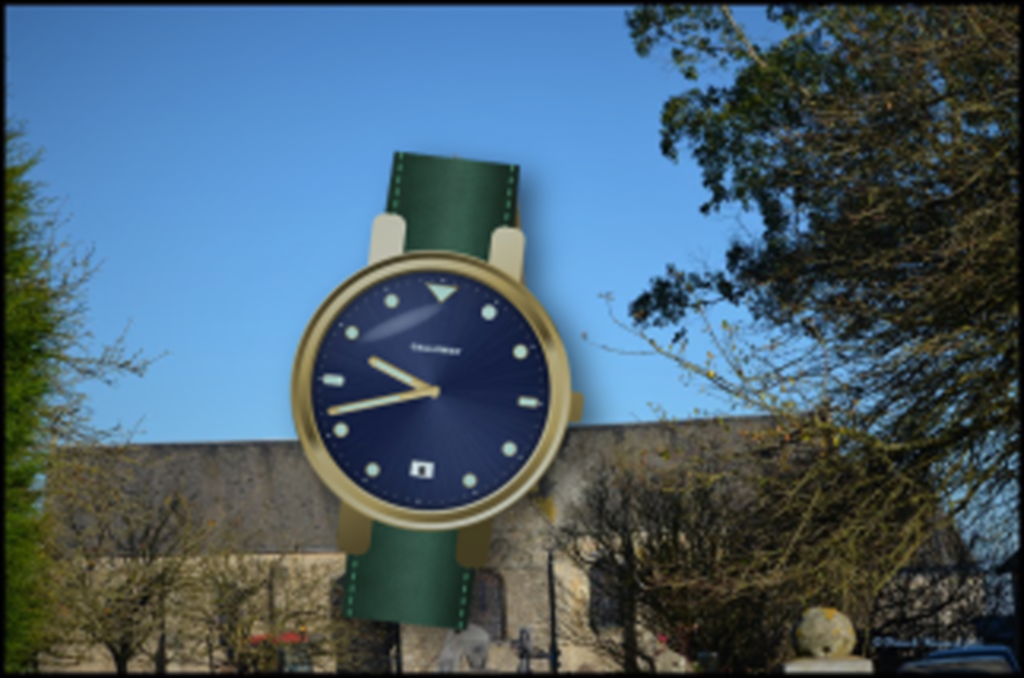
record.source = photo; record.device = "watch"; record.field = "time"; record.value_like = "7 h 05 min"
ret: 9 h 42 min
